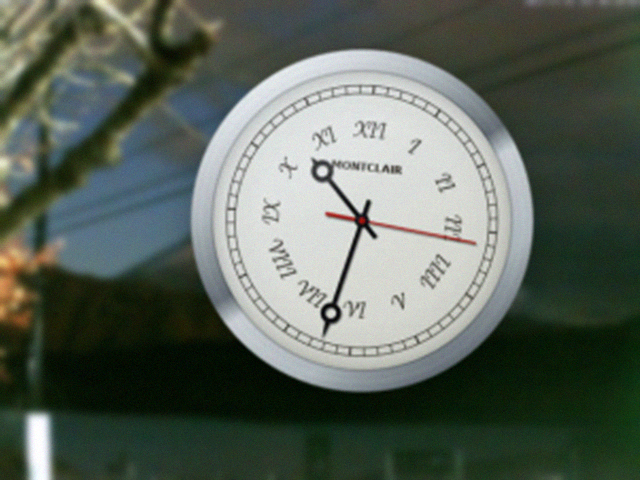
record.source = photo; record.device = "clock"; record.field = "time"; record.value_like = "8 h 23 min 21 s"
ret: 10 h 32 min 16 s
